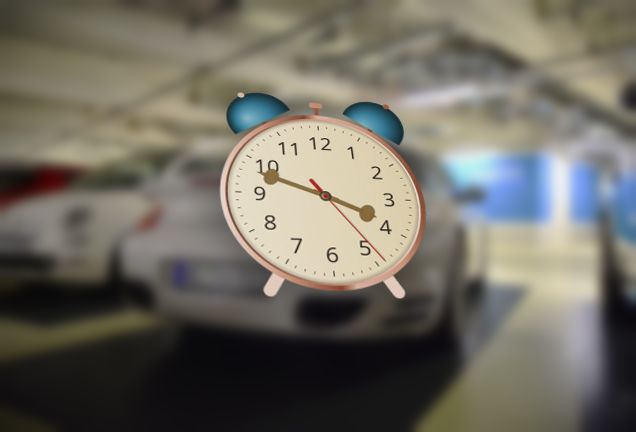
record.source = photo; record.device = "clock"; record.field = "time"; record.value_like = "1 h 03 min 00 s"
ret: 3 h 48 min 24 s
